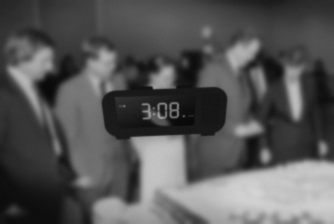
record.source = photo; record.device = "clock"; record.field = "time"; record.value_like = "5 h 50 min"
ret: 3 h 08 min
